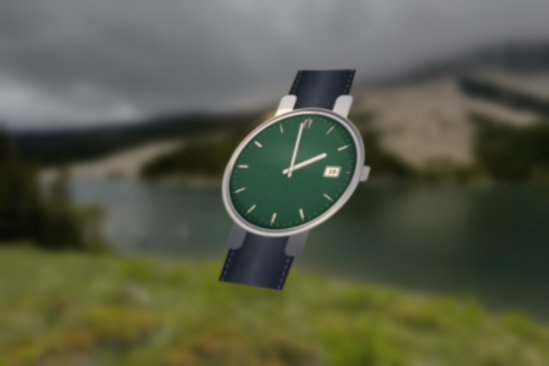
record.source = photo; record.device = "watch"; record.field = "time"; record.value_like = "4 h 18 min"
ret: 1 h 59 min
